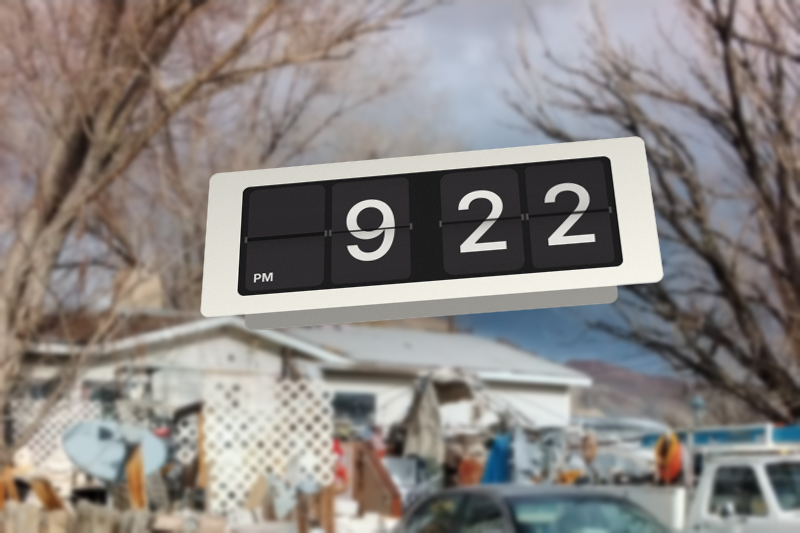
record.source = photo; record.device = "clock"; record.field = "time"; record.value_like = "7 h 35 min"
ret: 9 h 22 min
